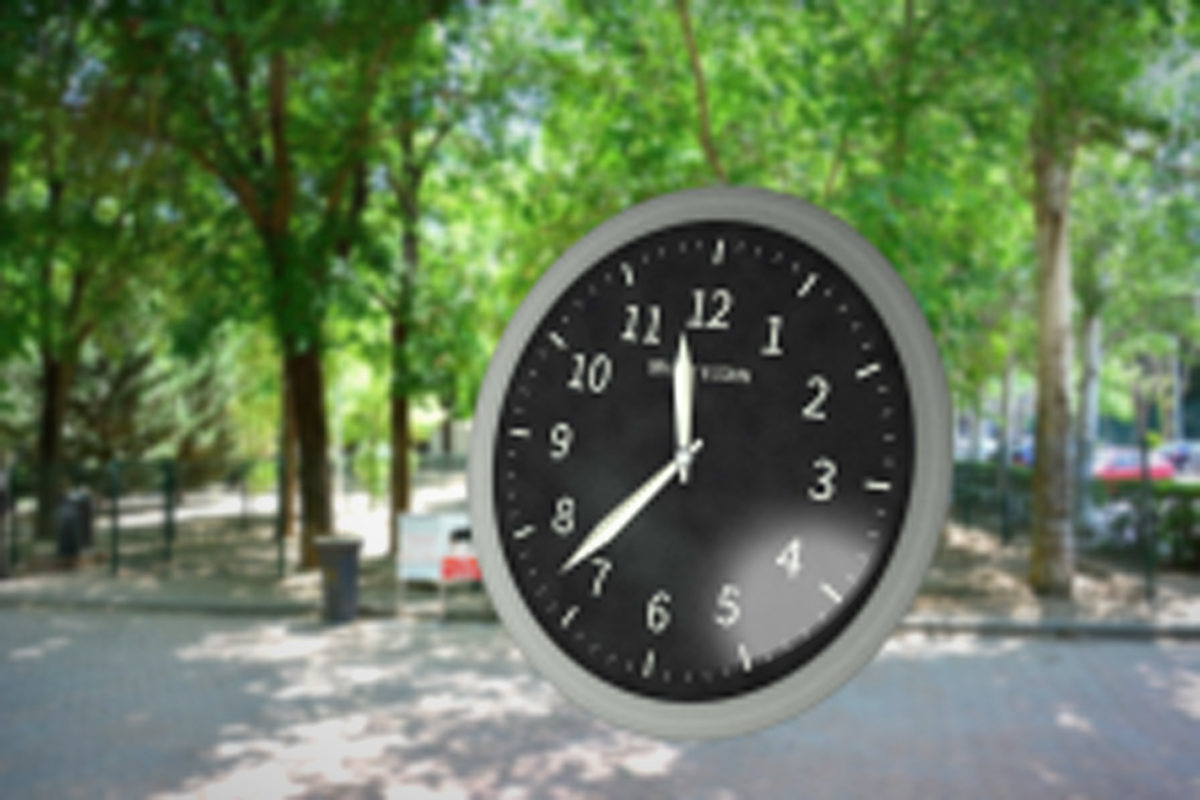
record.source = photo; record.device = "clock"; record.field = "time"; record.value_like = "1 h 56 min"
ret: 11 h 37 min
